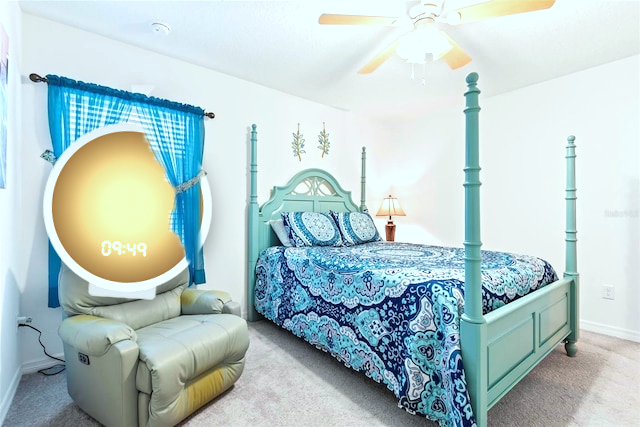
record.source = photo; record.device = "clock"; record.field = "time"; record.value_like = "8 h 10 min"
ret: 9 h 49 min
